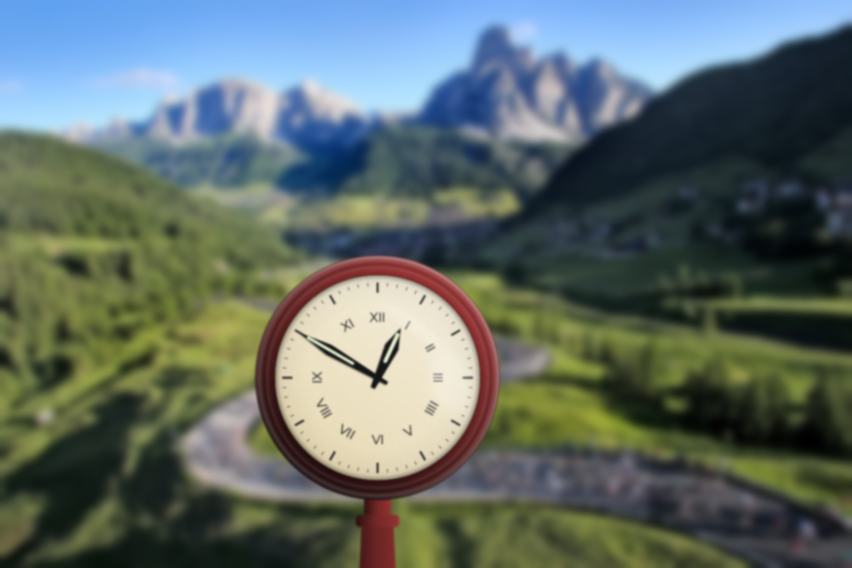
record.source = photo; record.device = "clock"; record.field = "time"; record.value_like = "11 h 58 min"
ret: 12 h 50 min
